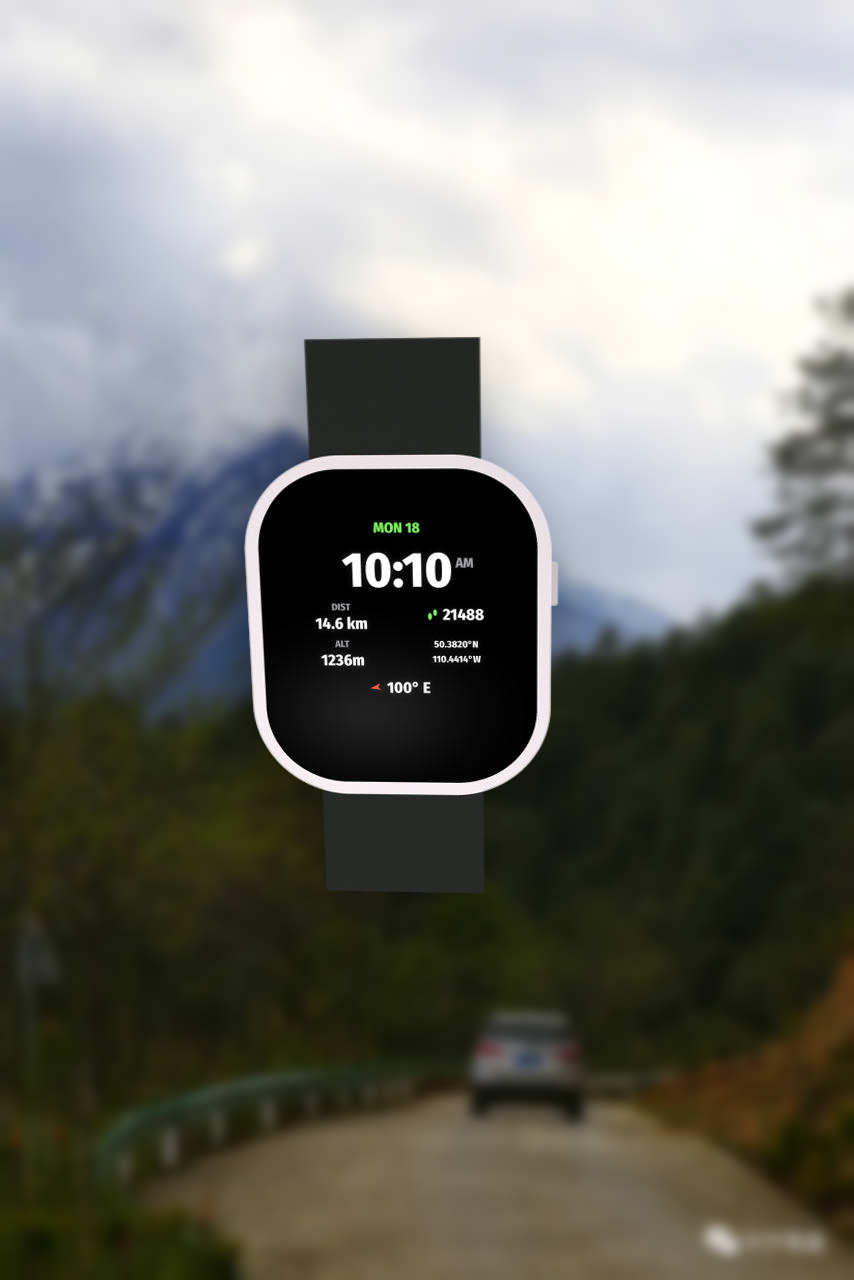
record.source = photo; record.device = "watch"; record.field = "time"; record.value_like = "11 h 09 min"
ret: 10 h 10 min
